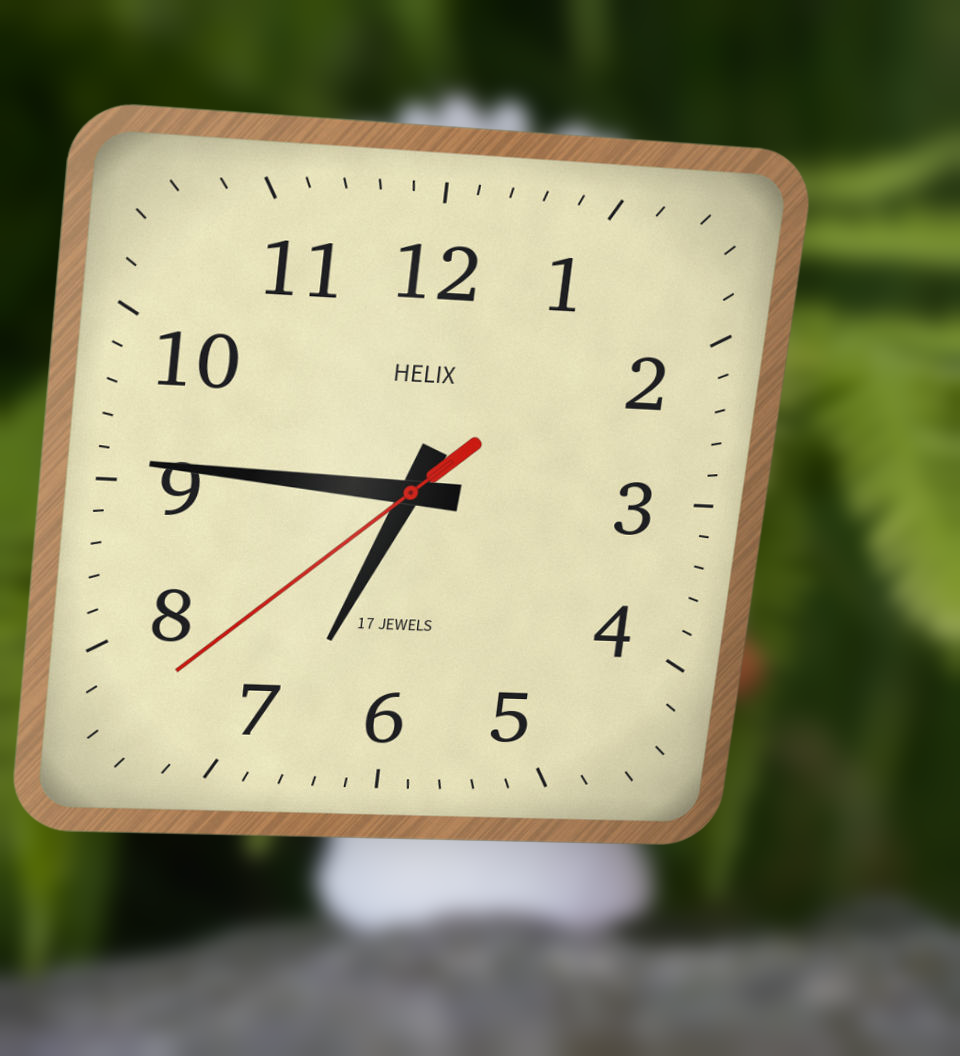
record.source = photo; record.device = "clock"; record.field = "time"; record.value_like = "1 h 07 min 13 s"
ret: 6 h 45 min 38 s
